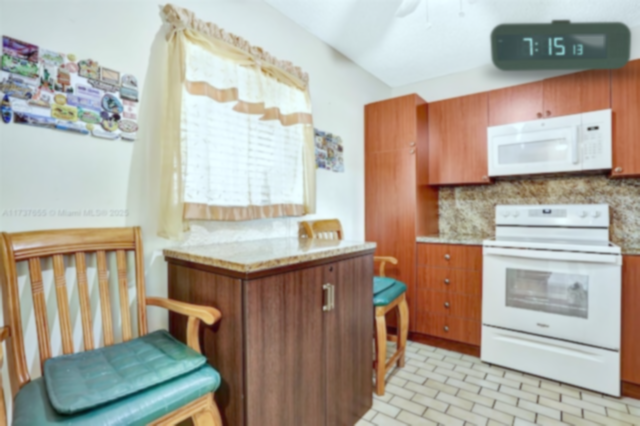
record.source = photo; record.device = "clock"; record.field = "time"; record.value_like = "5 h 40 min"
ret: 7 h 15 min
